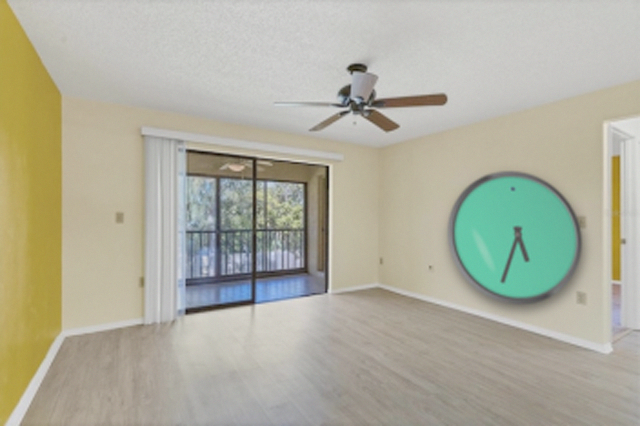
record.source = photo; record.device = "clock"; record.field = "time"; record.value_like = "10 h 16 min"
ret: 5 h 34 min
